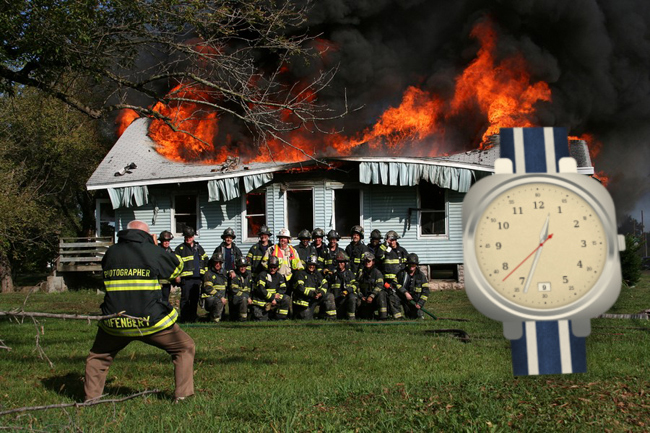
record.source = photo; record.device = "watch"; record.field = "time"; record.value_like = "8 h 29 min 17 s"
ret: 12 h 33 min 38 s
